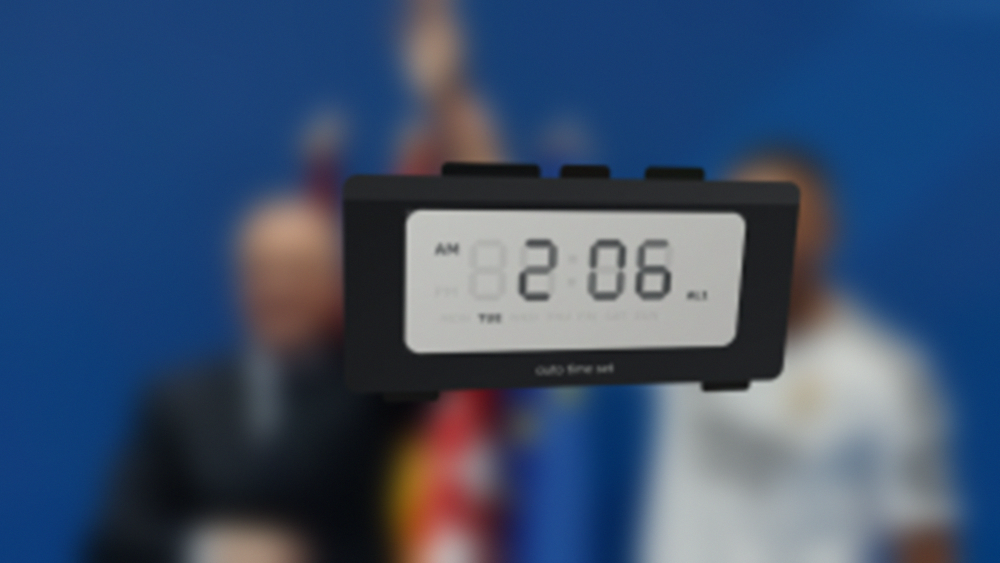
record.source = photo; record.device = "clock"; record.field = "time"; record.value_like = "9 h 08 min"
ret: 2 h 06 min
